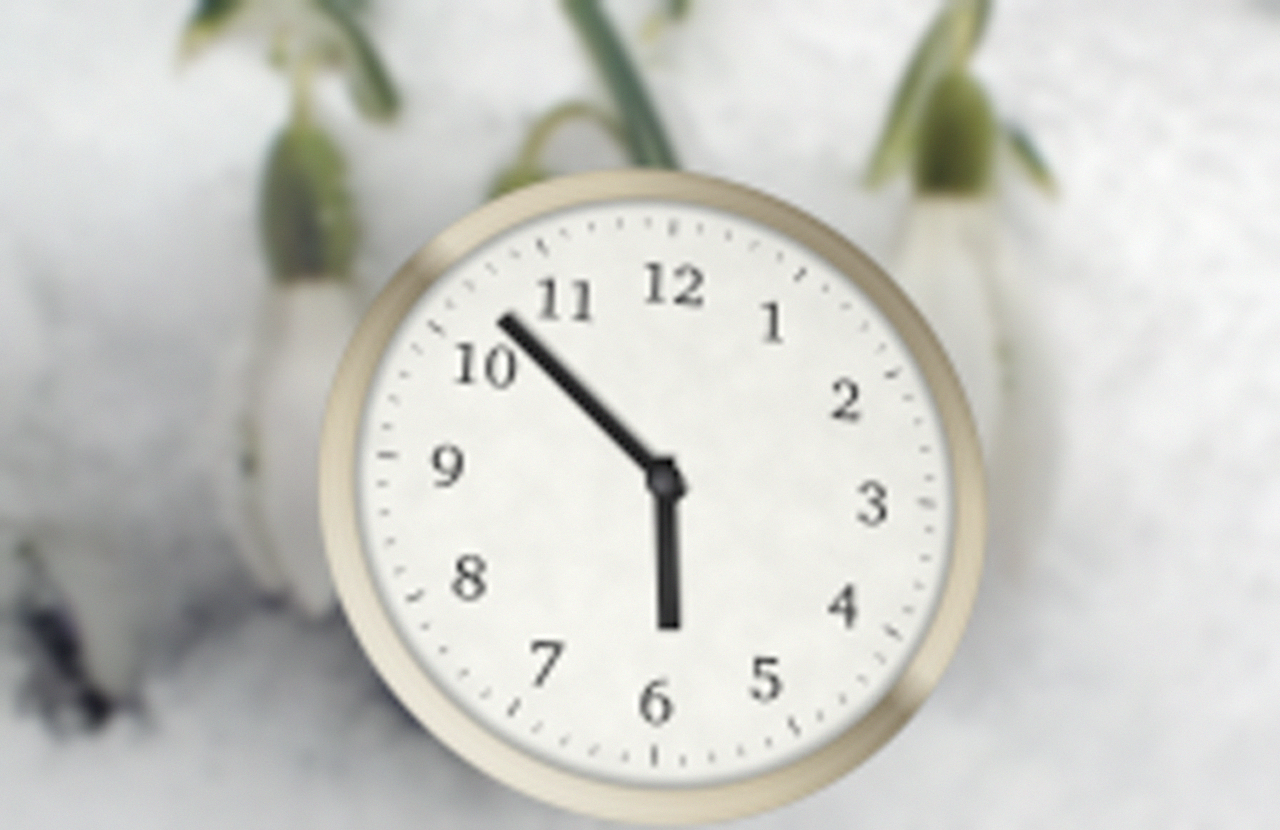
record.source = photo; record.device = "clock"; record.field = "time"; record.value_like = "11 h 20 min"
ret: 5 h 52 min
